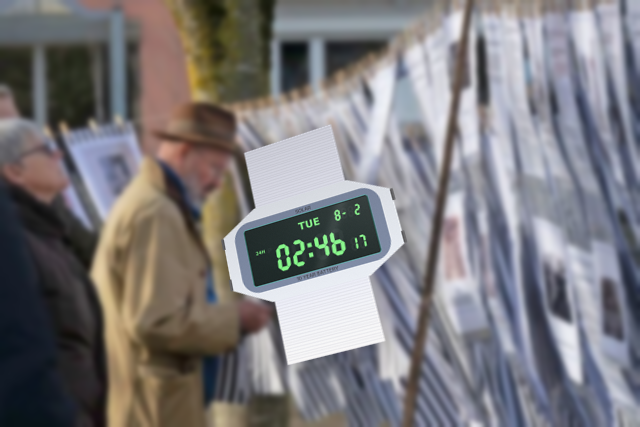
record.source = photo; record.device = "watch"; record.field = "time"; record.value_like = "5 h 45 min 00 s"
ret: 2 h 46 min 17 s
